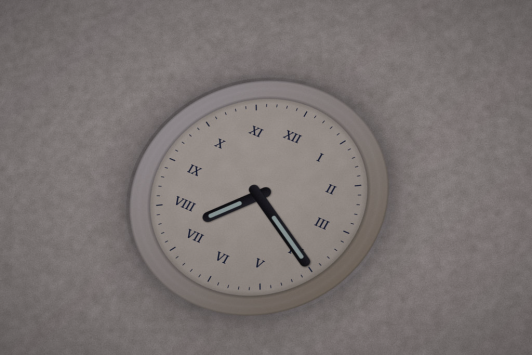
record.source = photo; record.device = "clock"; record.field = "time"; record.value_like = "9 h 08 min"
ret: 7 h 20 min
